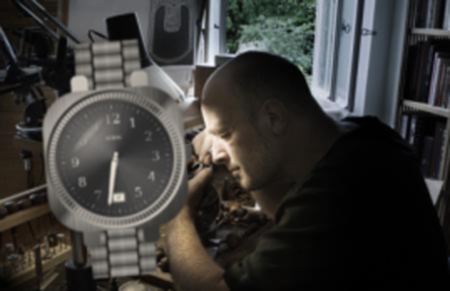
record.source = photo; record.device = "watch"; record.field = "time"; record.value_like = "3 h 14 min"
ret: 6 h 32 min
